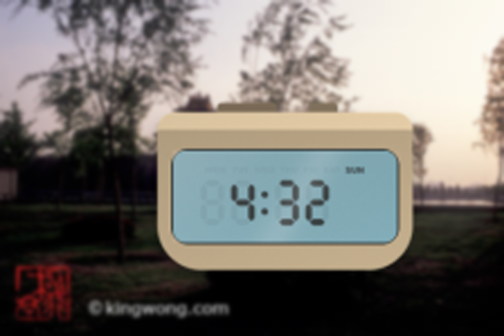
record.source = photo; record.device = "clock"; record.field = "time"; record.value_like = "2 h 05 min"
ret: 4 h 32 min
